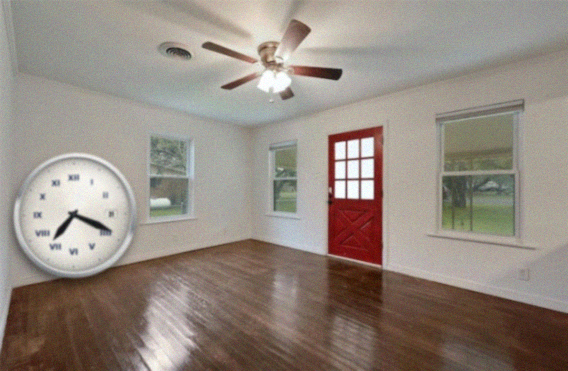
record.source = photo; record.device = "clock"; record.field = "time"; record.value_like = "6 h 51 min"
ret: 7 h 19 min
